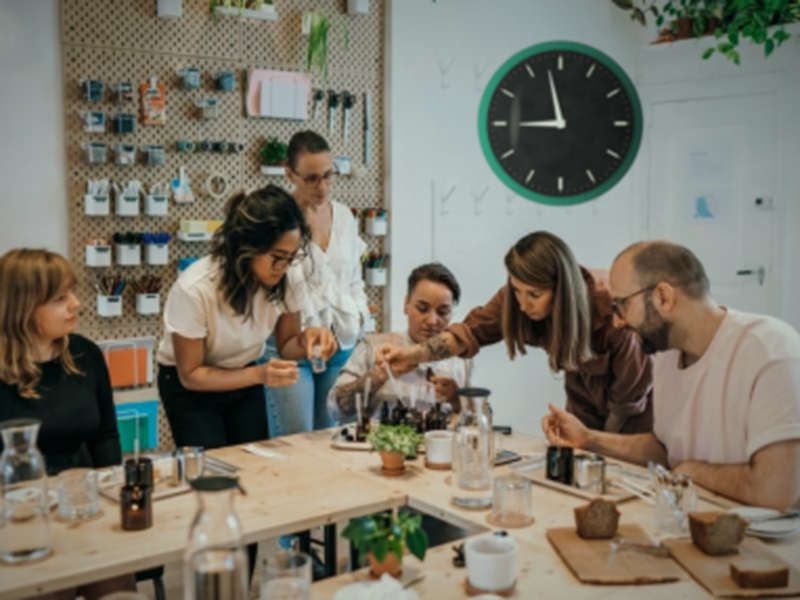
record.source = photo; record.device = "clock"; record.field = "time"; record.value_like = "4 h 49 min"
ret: 8 h 58 min
